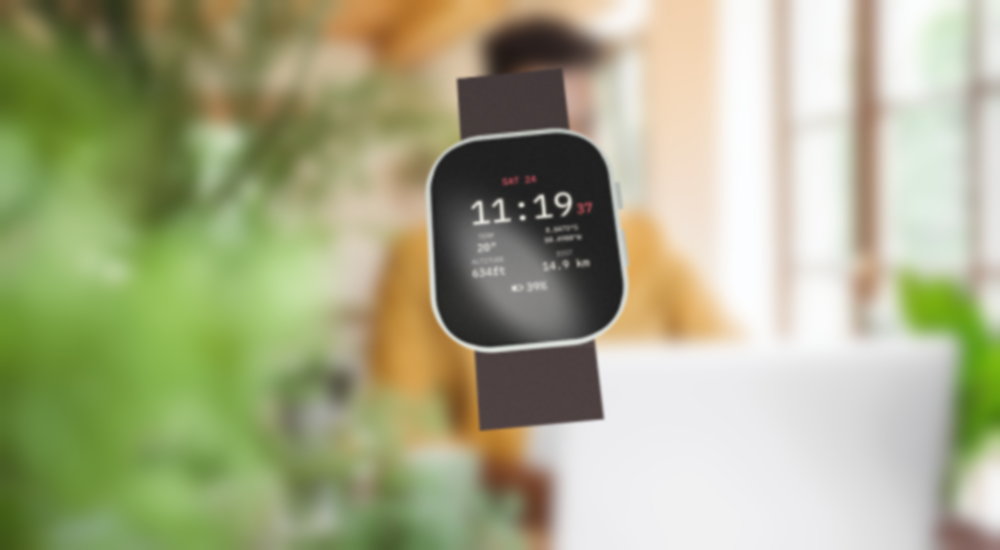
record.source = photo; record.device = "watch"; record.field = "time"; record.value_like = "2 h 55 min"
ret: 11 h 19 min
